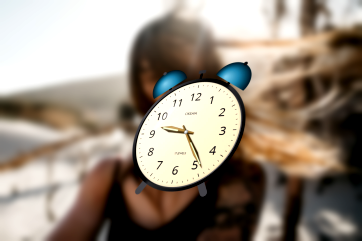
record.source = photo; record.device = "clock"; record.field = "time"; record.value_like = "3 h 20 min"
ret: 9 h 24 min
